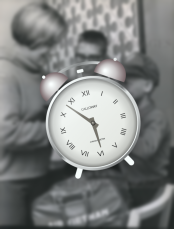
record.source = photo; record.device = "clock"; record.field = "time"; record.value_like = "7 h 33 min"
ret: 5 h 53 min
